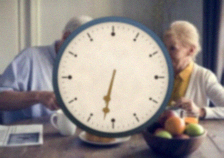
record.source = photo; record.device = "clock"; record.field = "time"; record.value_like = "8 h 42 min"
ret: 6 h 32 min
